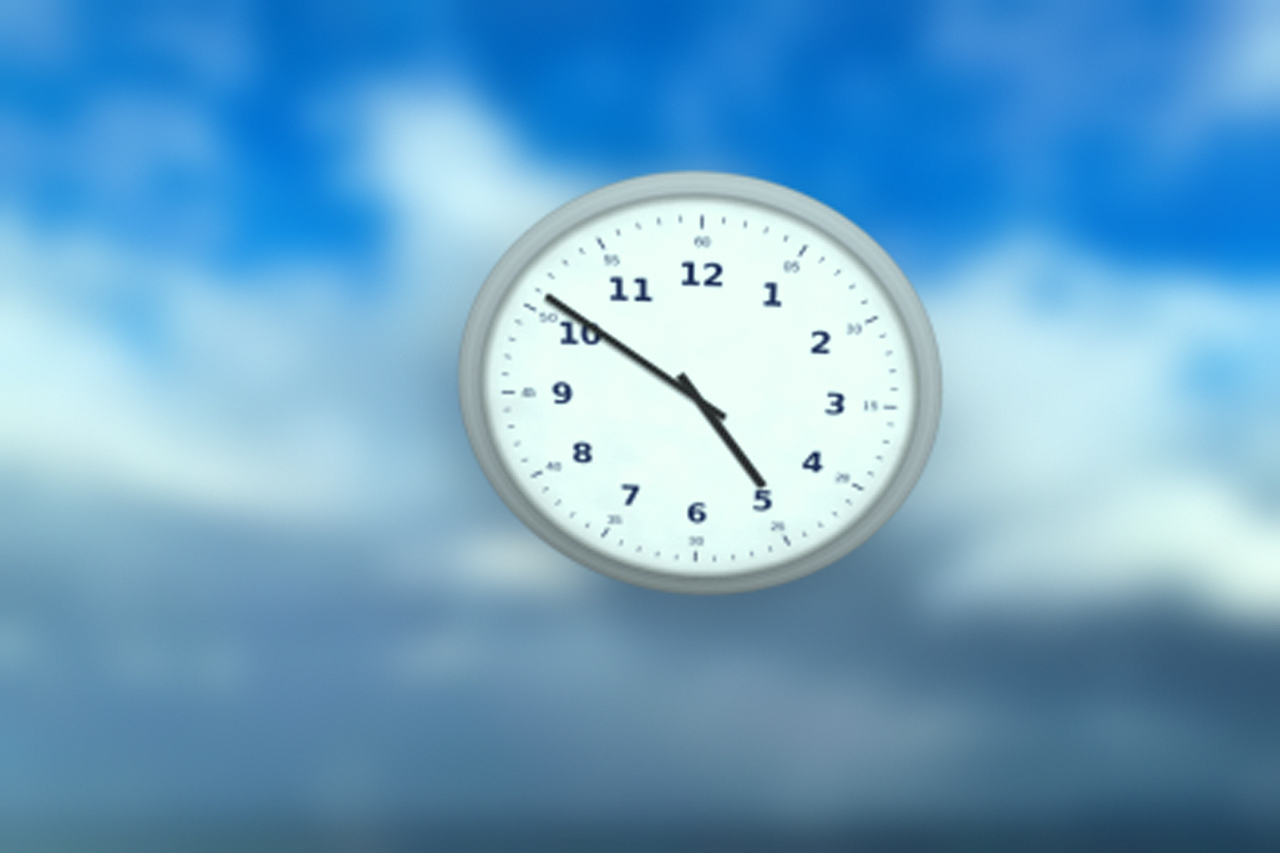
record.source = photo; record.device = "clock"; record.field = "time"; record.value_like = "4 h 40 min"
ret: 4 h 51 min
